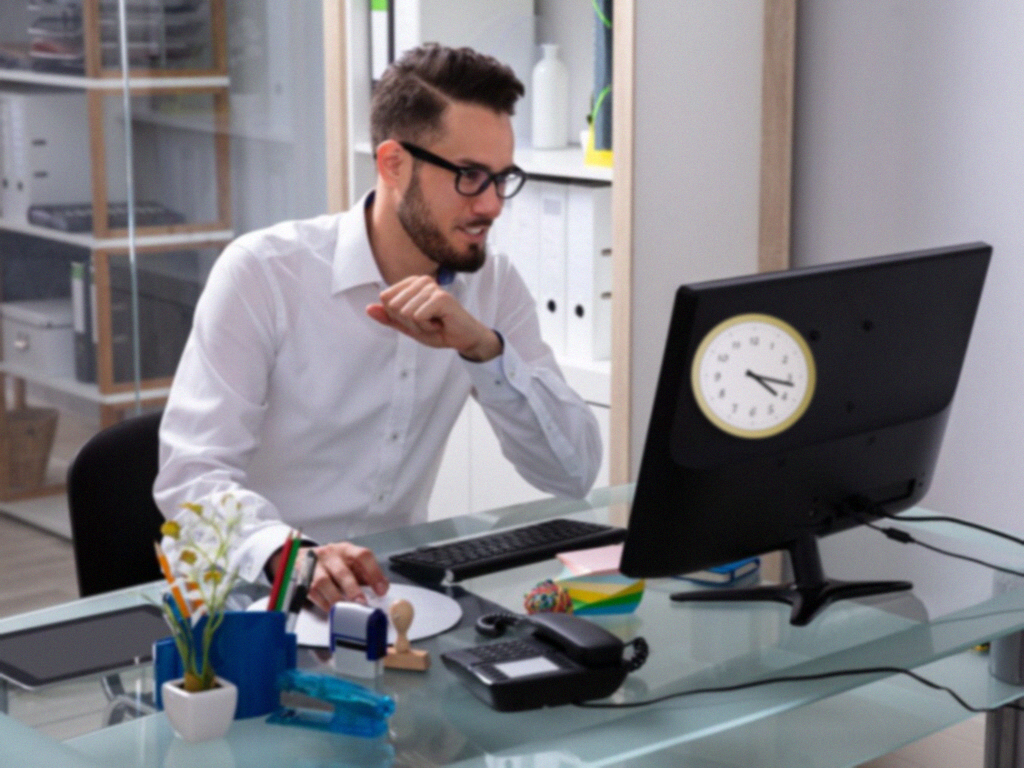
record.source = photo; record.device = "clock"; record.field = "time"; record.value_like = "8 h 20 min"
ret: 4 h 17 min
